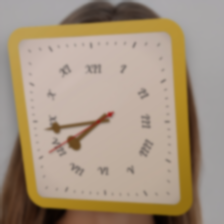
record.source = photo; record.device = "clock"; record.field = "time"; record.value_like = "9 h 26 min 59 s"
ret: 7 h 43 min 40 s
